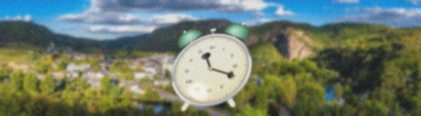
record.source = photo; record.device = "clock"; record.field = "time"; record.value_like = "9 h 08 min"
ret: 11 h 19 min
